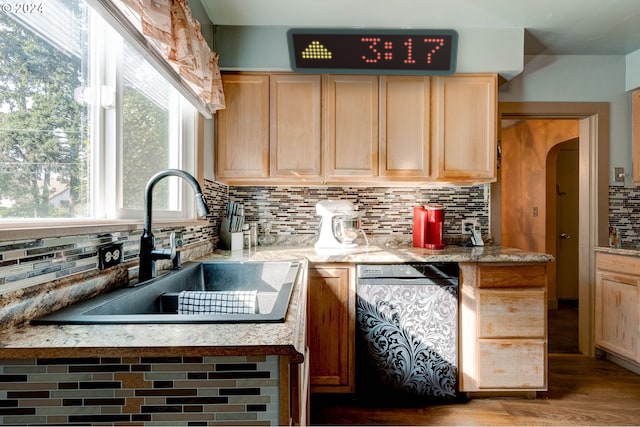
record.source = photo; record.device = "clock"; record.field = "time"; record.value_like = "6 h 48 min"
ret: 3 h 17 min
